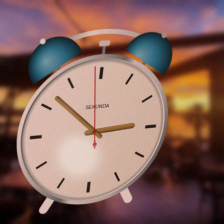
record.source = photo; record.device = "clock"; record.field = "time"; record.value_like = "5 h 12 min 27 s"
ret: 2 h 51 min 59 s
